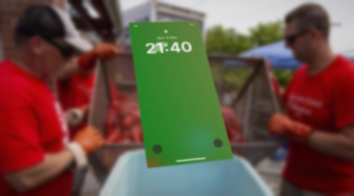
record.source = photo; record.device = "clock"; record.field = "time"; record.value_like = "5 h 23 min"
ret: 21 h 40 min
